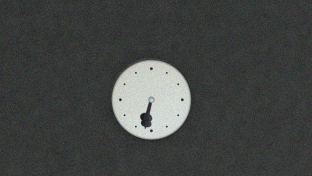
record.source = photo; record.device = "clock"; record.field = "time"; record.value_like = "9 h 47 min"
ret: 6 h 32 min
